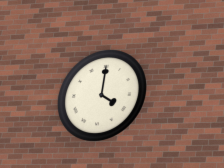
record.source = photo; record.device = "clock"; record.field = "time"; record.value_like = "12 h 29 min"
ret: 4 h 00 min
